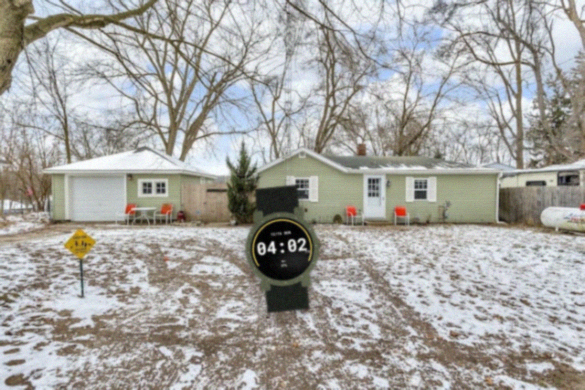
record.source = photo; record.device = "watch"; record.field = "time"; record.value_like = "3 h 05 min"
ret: 4 h 02 min
